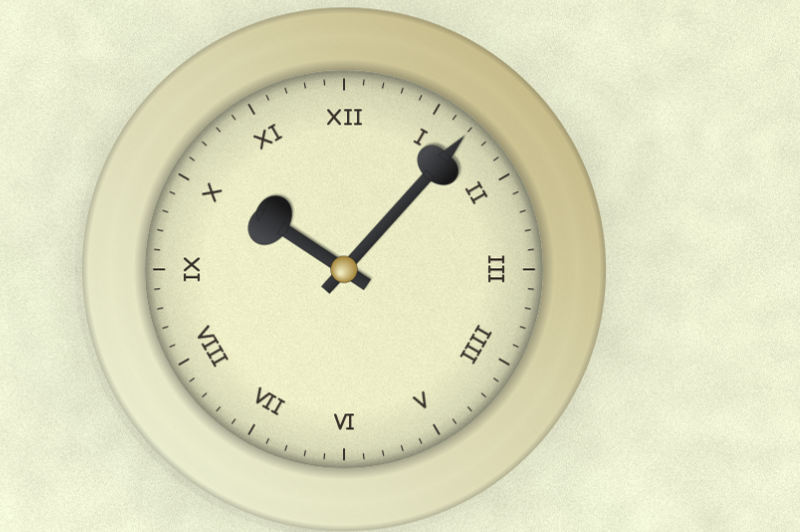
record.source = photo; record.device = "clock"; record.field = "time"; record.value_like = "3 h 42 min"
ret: 10 h 07 min
